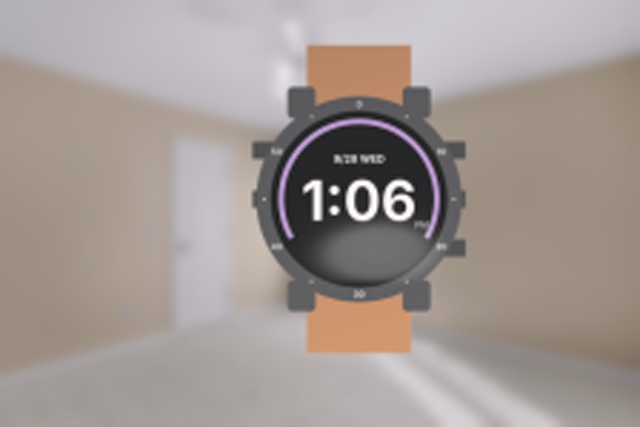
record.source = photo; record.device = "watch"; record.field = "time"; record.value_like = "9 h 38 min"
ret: 1 h 06 min
